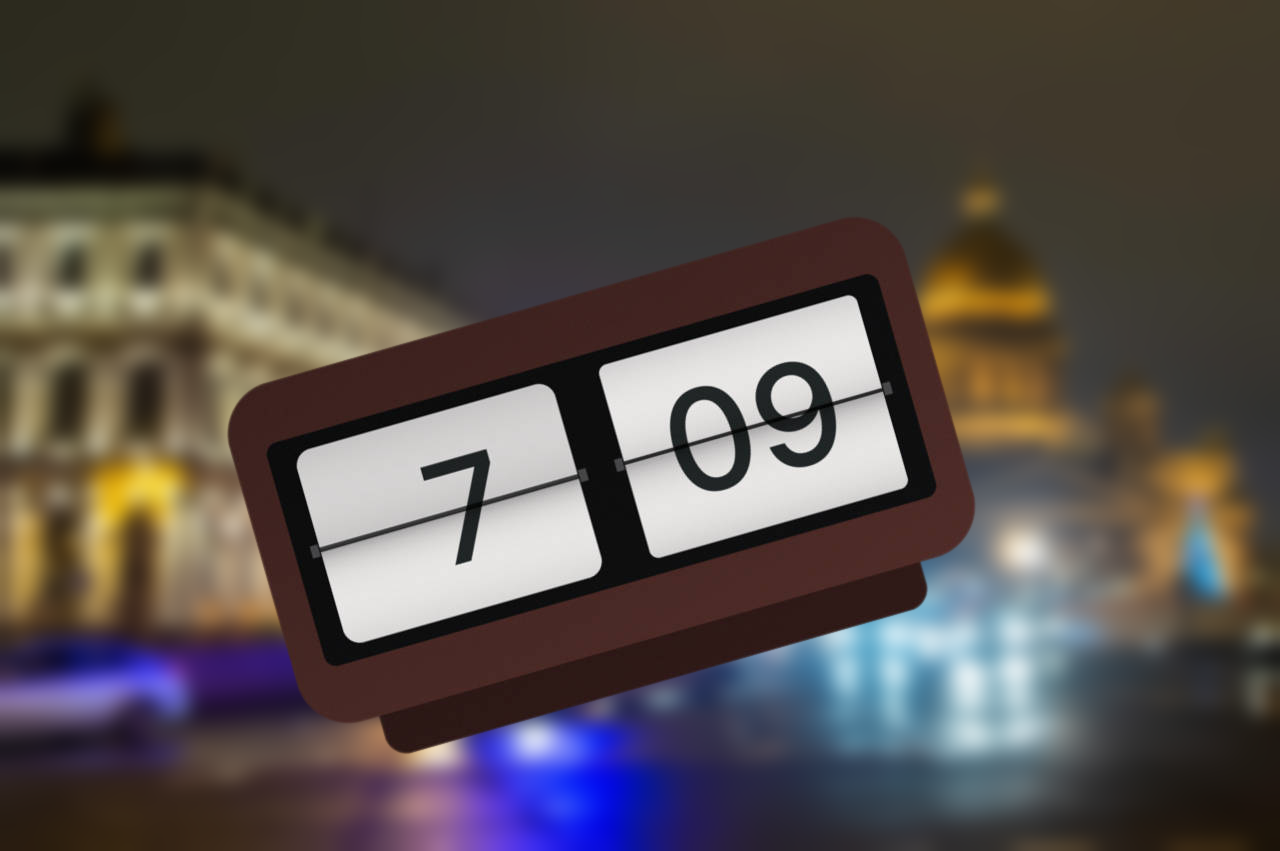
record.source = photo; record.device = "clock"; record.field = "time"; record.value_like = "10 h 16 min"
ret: 7 h 09 min
